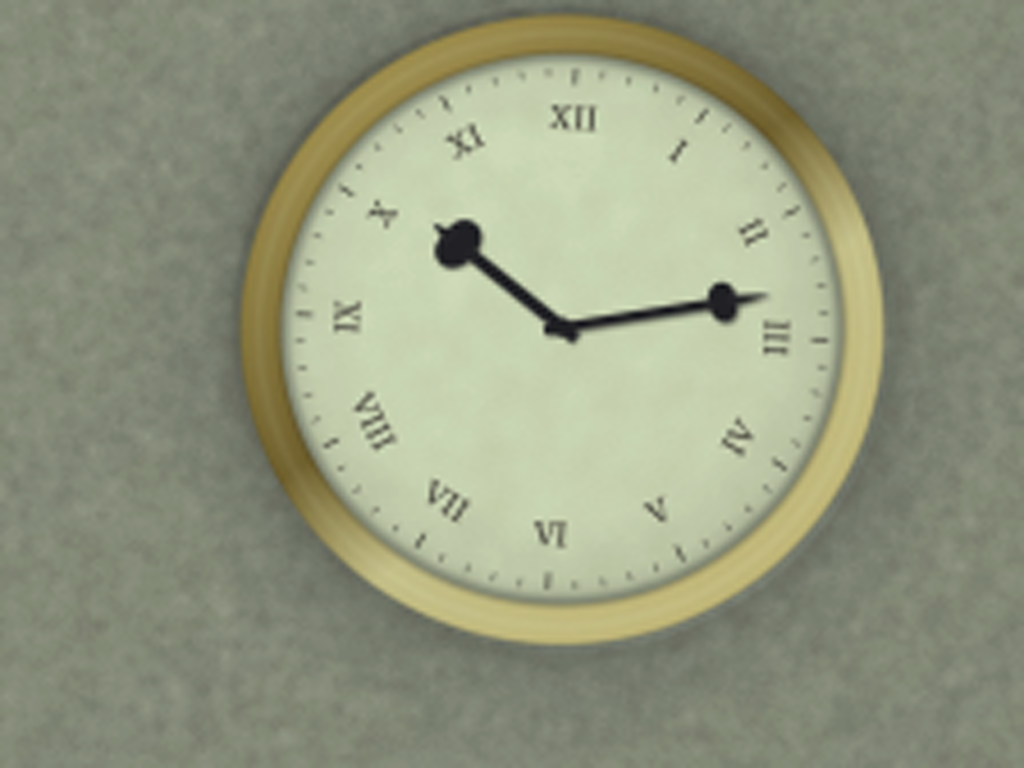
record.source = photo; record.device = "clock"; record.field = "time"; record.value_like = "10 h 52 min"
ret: 10 h 13 min
